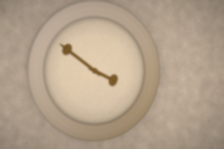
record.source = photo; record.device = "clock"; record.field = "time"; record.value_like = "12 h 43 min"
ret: 3 h 51 min
